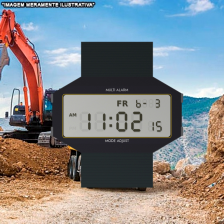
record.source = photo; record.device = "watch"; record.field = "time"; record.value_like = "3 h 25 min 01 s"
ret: 11 h 02 min 15 s
